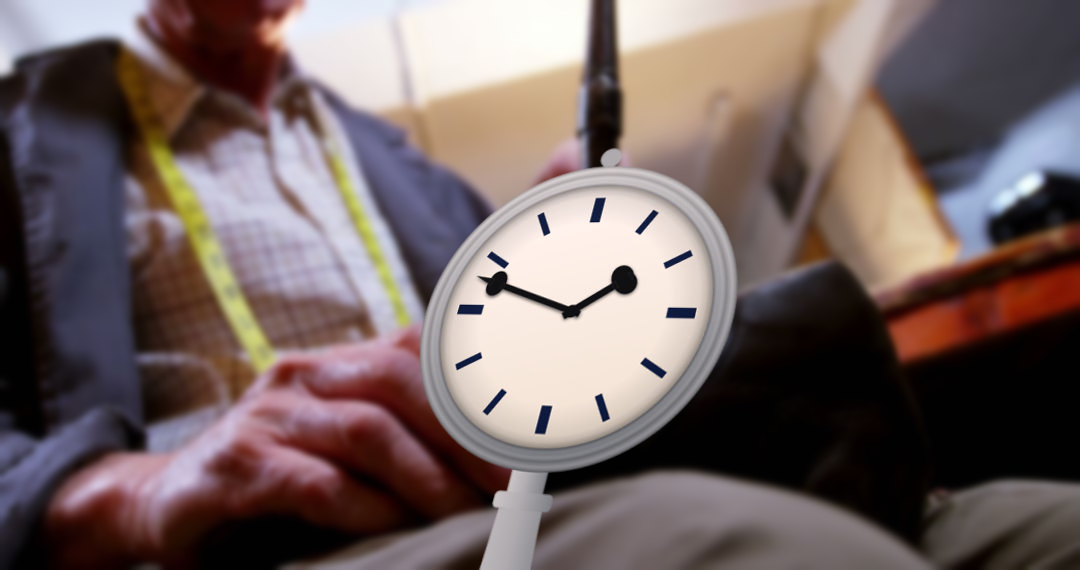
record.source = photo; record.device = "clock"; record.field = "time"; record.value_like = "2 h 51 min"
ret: 1 h 48 min
